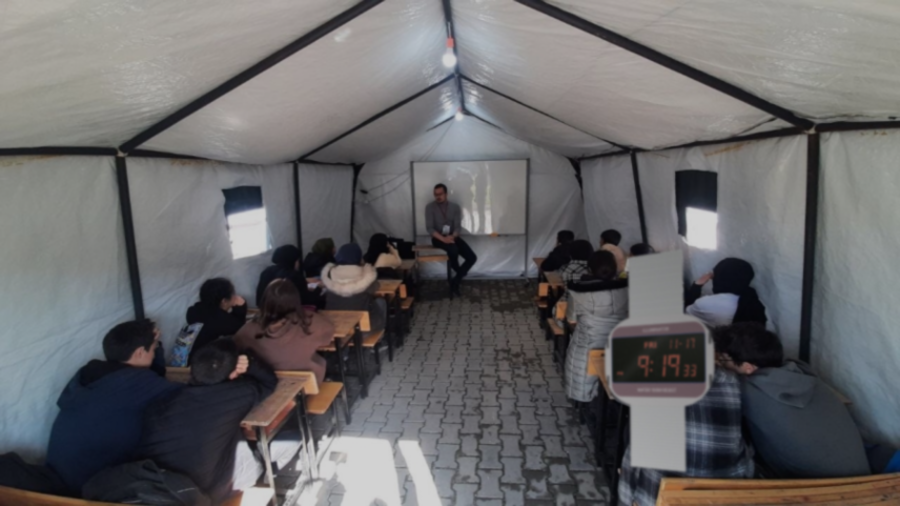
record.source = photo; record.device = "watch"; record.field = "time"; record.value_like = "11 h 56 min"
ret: 9 h 19 min
